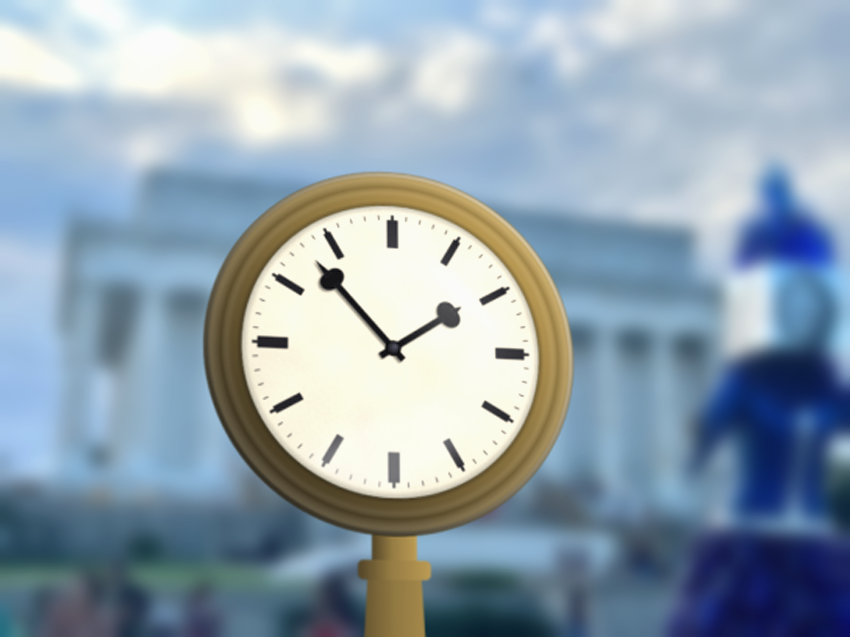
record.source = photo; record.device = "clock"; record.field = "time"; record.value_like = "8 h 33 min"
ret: 1 h 53 min
